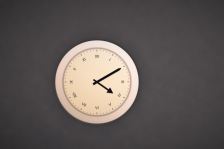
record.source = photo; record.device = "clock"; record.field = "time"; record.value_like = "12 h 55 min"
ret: 4 h 10 min
